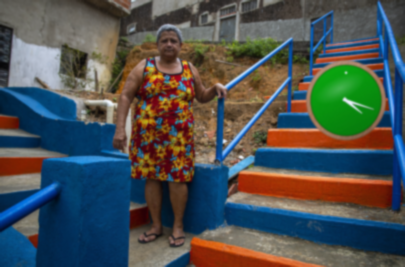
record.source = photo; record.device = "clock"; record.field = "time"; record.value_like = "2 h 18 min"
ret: 4 h 18 min
